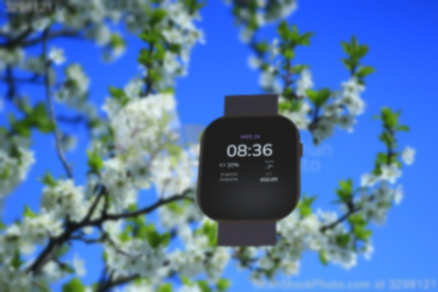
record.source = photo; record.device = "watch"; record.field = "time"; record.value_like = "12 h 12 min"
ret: 8 h 36 min
